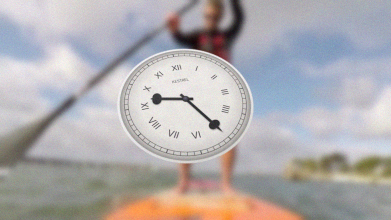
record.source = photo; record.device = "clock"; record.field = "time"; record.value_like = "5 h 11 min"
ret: 9 h 25 min
